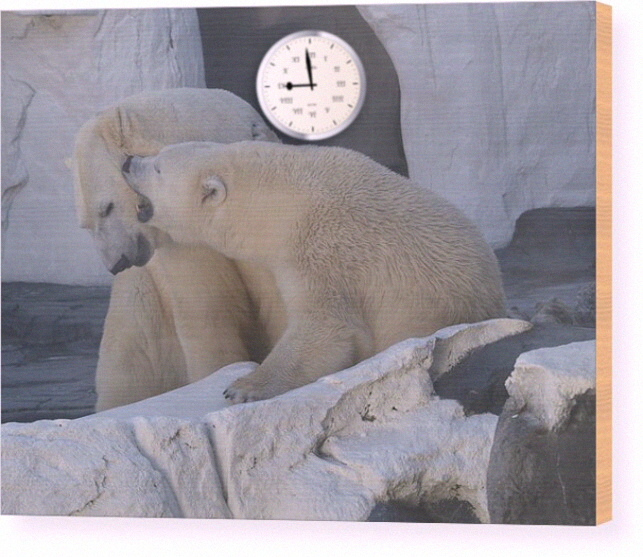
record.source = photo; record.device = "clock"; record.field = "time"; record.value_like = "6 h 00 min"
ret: 8 h 59 min
